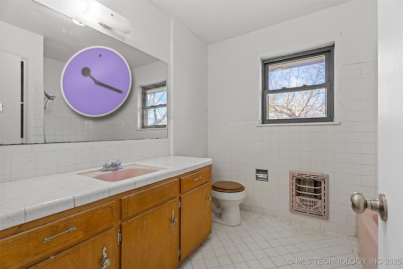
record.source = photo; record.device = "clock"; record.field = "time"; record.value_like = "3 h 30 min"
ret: 10 h 18 min
